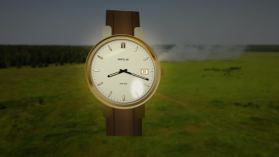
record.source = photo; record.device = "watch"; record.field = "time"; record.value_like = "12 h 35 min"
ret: 8 h 18 min
